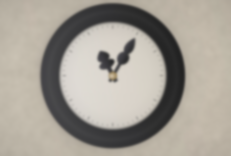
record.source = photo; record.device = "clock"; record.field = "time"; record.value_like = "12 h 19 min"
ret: 11 h 05 min
